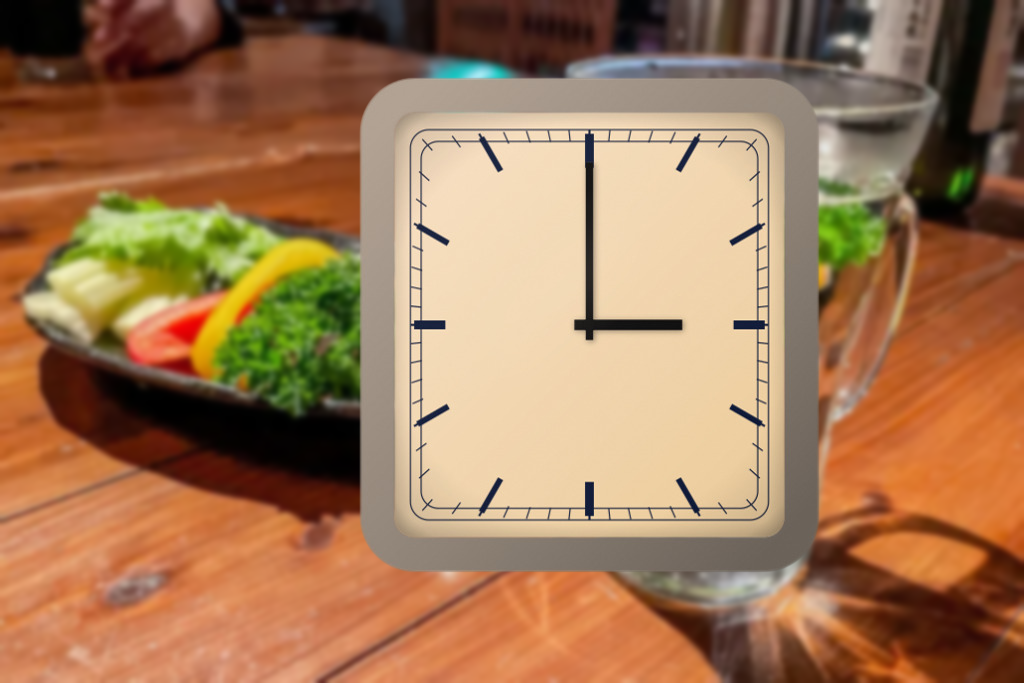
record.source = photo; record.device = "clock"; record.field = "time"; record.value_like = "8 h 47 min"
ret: 3 h 00 min
